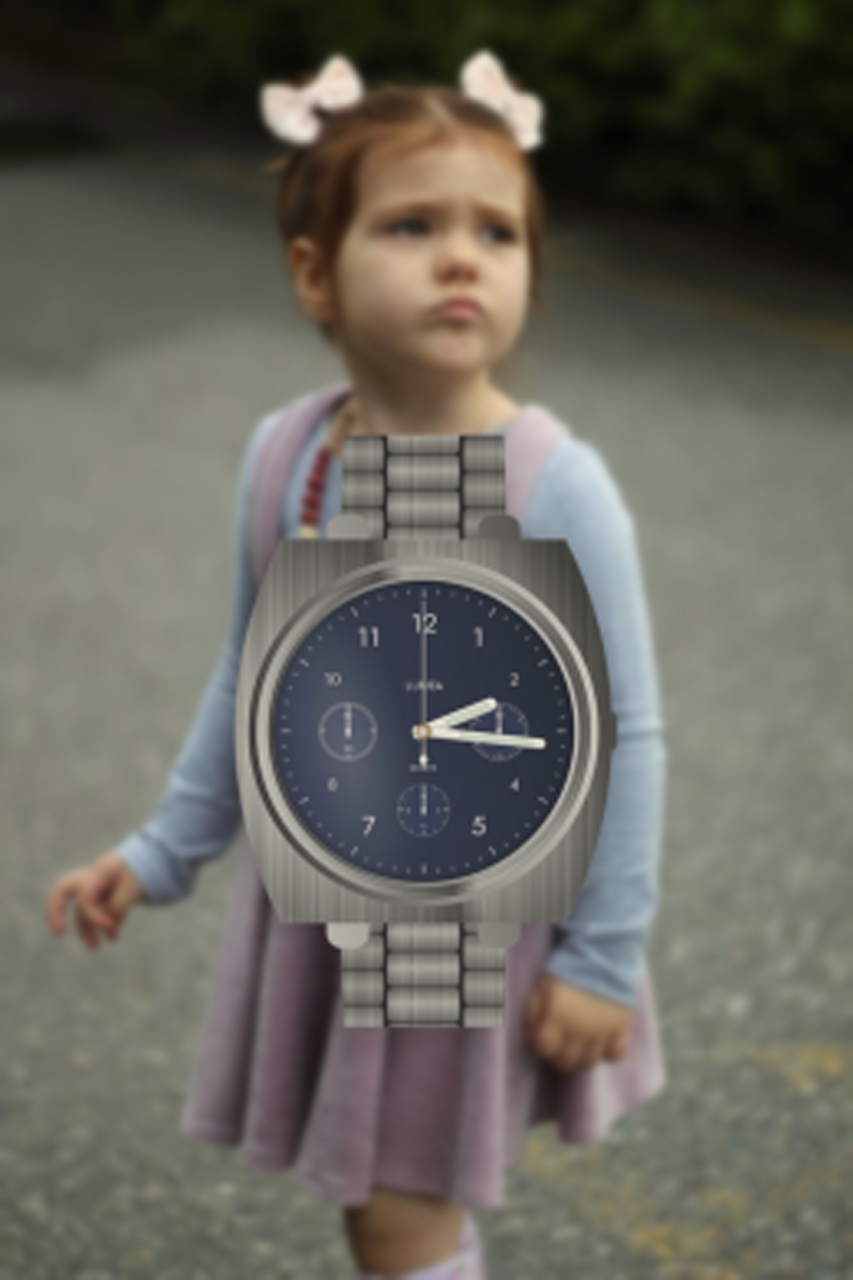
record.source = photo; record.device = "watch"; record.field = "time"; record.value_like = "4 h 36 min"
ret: 2 h 16 min
